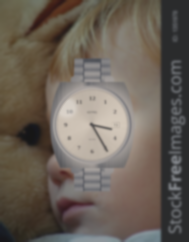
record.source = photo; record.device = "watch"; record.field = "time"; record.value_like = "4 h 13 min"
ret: 3 h 25 min
